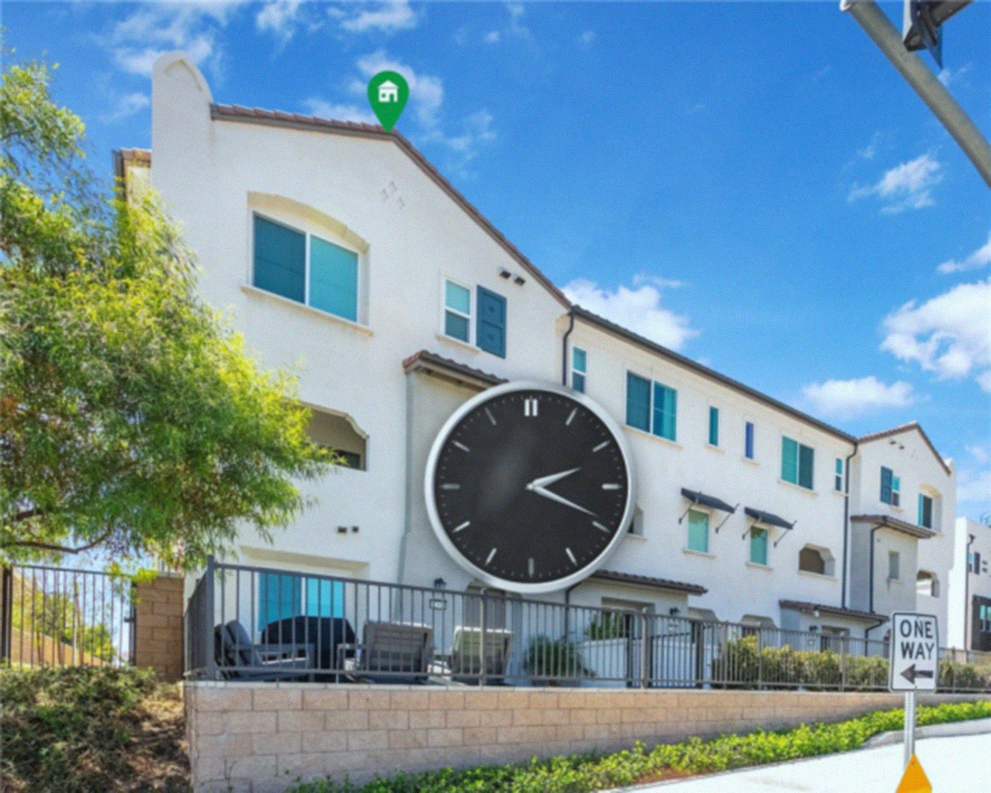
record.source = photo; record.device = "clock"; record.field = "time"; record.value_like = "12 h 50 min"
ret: 2 h 19 min
